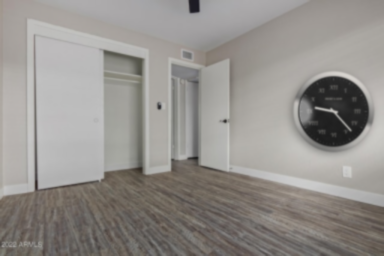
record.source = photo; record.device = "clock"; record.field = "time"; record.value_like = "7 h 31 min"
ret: 9 h 23 min
